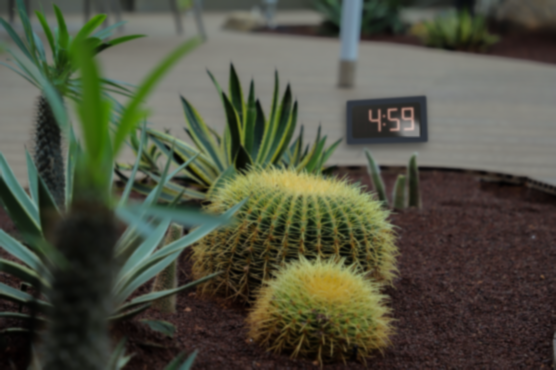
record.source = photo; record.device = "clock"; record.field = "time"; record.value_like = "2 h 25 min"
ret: 4 h 59 min
